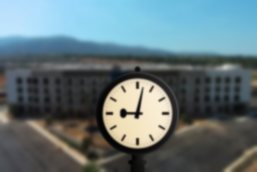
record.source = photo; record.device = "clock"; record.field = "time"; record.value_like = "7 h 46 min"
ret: 9 h 02 min
